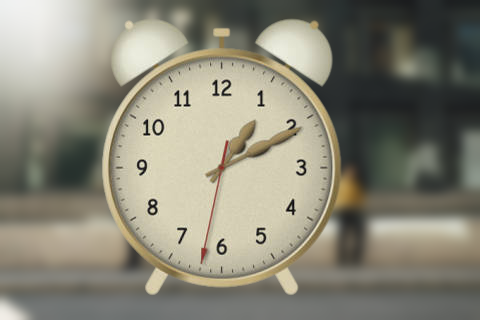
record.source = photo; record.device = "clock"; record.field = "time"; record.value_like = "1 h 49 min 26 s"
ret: 1 h 10 min 32 s
